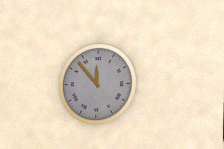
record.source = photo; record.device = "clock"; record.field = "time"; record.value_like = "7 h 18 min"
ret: 11 h 53 min
